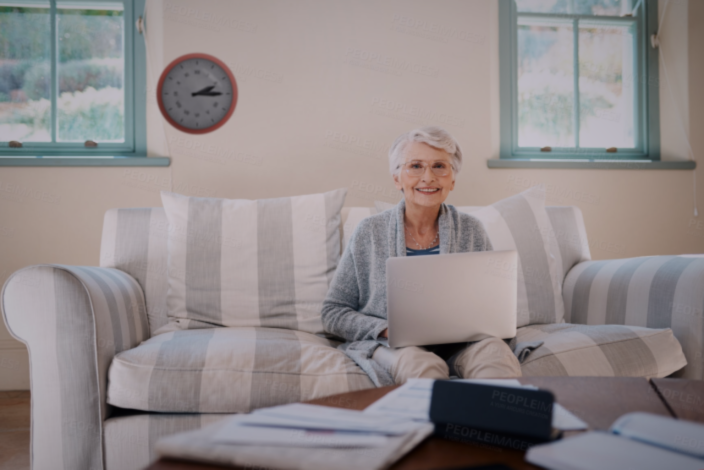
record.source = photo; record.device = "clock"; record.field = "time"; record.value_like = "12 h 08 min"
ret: 2 h 15 min
